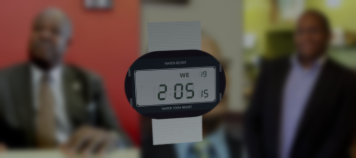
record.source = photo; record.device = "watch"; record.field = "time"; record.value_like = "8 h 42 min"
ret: 2 h 05 min
